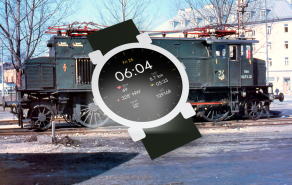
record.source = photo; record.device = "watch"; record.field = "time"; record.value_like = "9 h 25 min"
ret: 6 h 04 min
